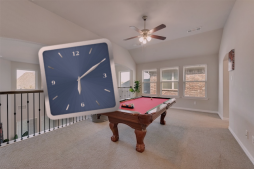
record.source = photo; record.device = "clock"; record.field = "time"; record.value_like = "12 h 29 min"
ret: 6 h 10 min
